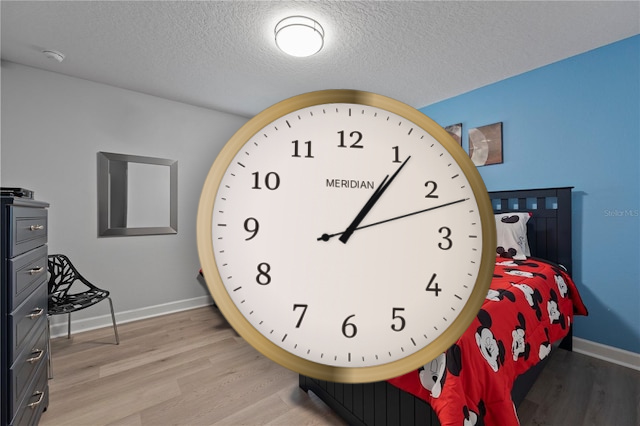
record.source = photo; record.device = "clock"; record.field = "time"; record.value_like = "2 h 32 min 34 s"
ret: 1 h 06 min 12 s
